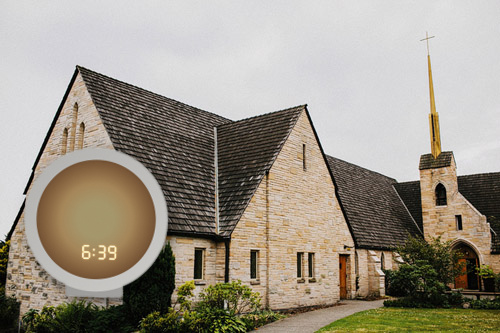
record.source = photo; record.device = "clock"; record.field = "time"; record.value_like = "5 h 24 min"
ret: 6 h 39 min
